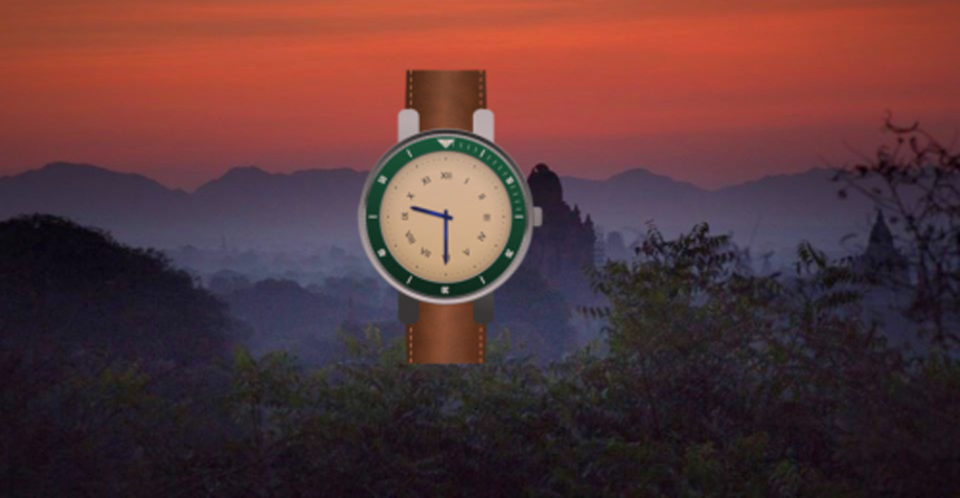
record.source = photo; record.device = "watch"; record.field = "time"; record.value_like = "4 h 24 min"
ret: 9 h 30 min
